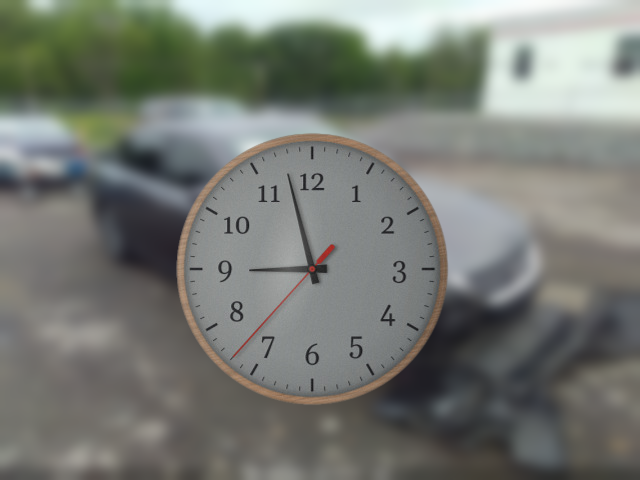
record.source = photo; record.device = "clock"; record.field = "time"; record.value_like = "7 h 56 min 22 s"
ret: 8 h 57 min 37 s
